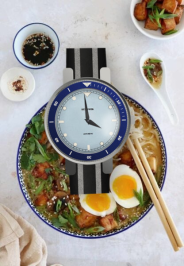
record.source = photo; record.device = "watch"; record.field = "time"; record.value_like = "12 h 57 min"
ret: 3 h 59 min
